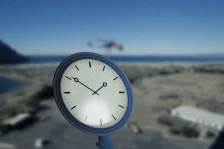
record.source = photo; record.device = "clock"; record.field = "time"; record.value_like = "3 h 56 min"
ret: 1 h 51 min
